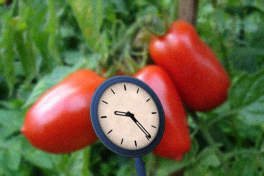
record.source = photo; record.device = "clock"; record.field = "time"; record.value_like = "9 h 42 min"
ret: 9 h 24 min
